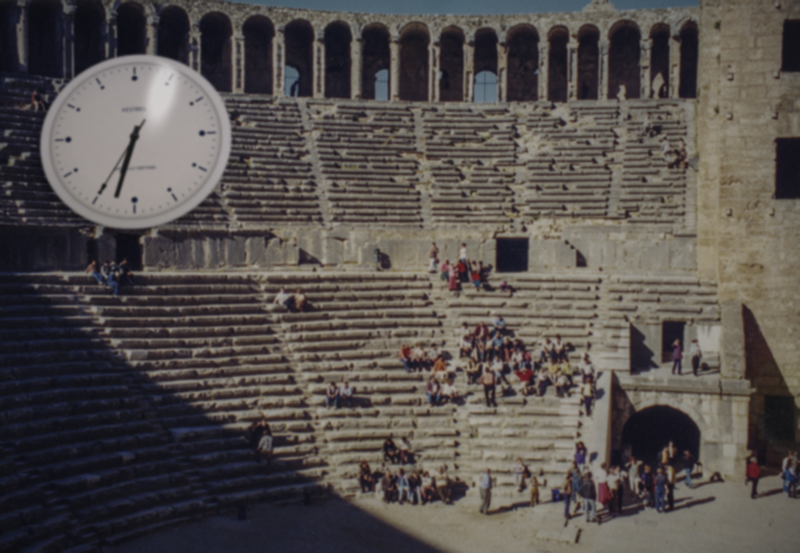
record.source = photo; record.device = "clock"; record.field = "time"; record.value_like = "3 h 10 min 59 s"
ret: 6 h 32 min 35 s
